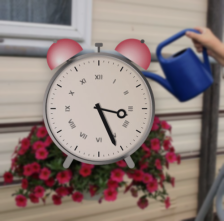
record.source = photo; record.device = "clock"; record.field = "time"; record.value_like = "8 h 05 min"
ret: 3 h 26 min
